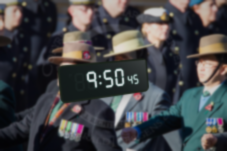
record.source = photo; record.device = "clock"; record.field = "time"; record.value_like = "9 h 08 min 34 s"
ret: 9 h 50 min 45 s
